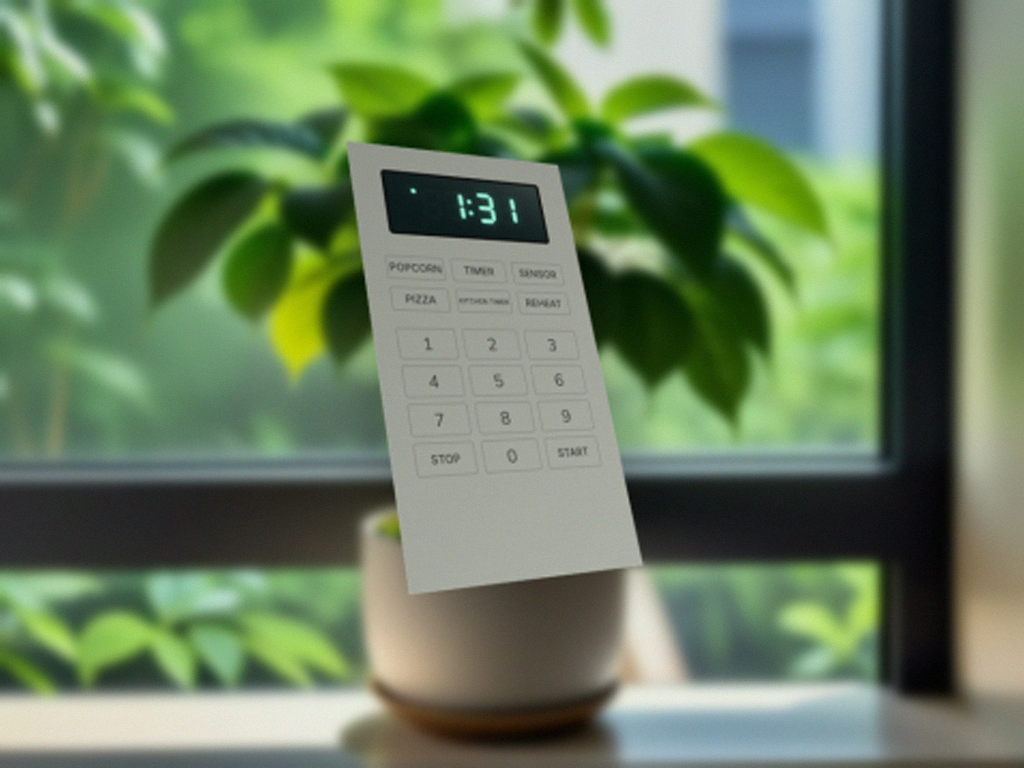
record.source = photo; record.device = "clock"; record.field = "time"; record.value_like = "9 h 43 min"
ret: 1 h 31 min
